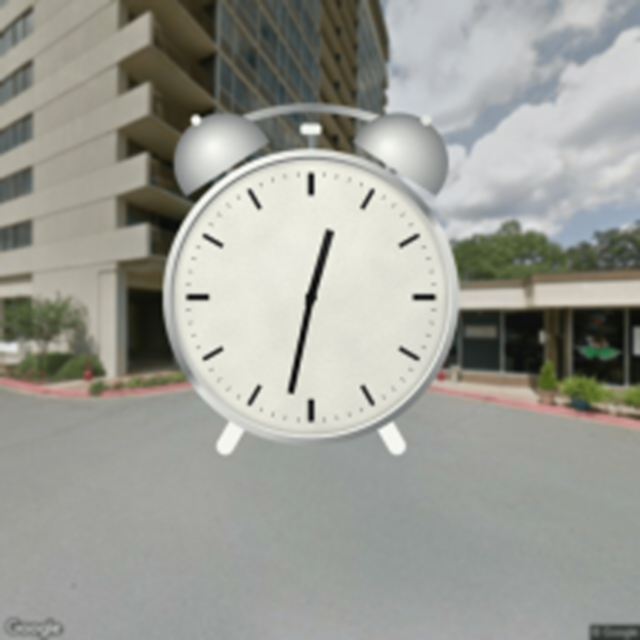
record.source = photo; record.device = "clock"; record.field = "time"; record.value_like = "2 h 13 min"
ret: 12 h 32 min
